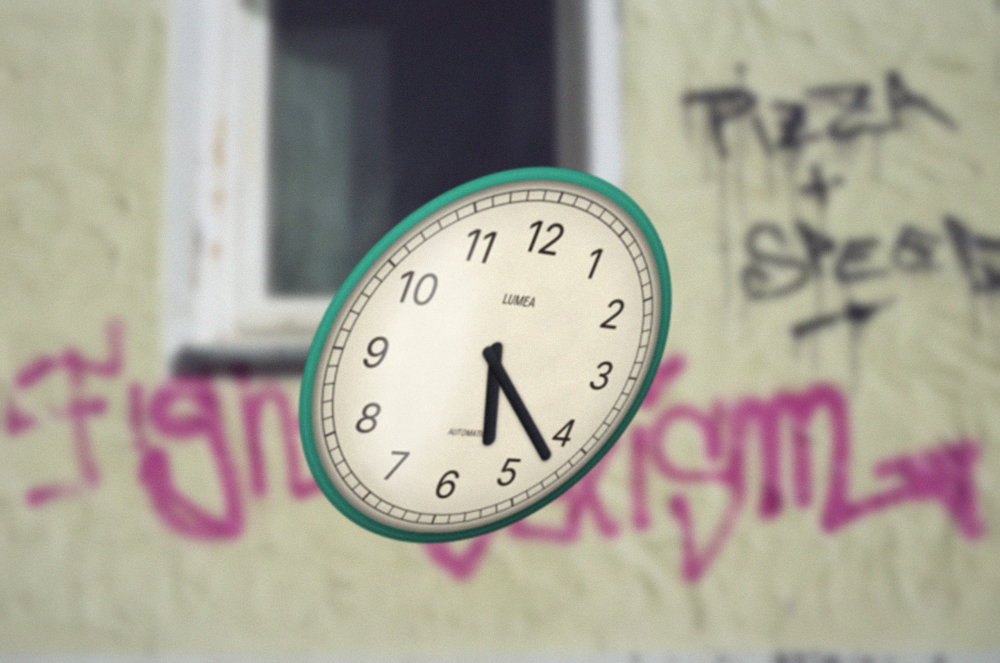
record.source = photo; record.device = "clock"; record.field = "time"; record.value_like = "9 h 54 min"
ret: 5 h 22 min
